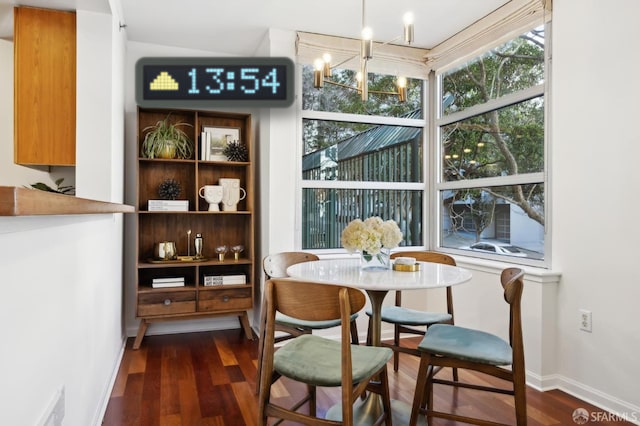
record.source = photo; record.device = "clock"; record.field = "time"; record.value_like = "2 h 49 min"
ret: 13 h 54 min
